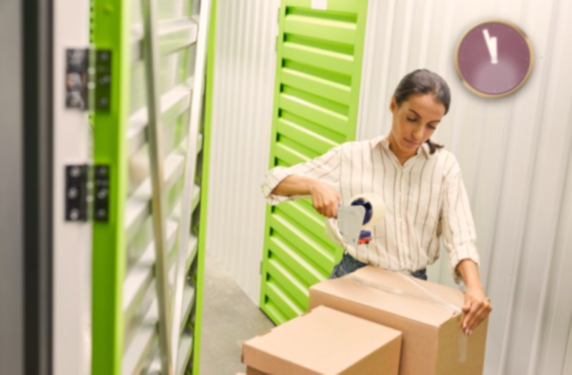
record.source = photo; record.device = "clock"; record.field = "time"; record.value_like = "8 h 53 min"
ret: 11 h 57 min
